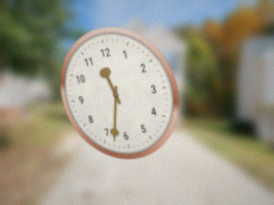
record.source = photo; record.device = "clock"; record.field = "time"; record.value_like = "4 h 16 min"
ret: 11 h 33 min
